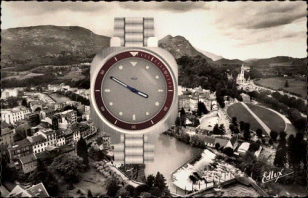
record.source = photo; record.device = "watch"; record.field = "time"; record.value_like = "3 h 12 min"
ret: 3 h 50 min
